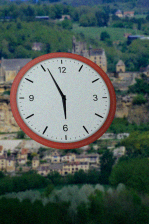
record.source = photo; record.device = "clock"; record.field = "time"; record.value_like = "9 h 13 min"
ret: 5 h 56 min
